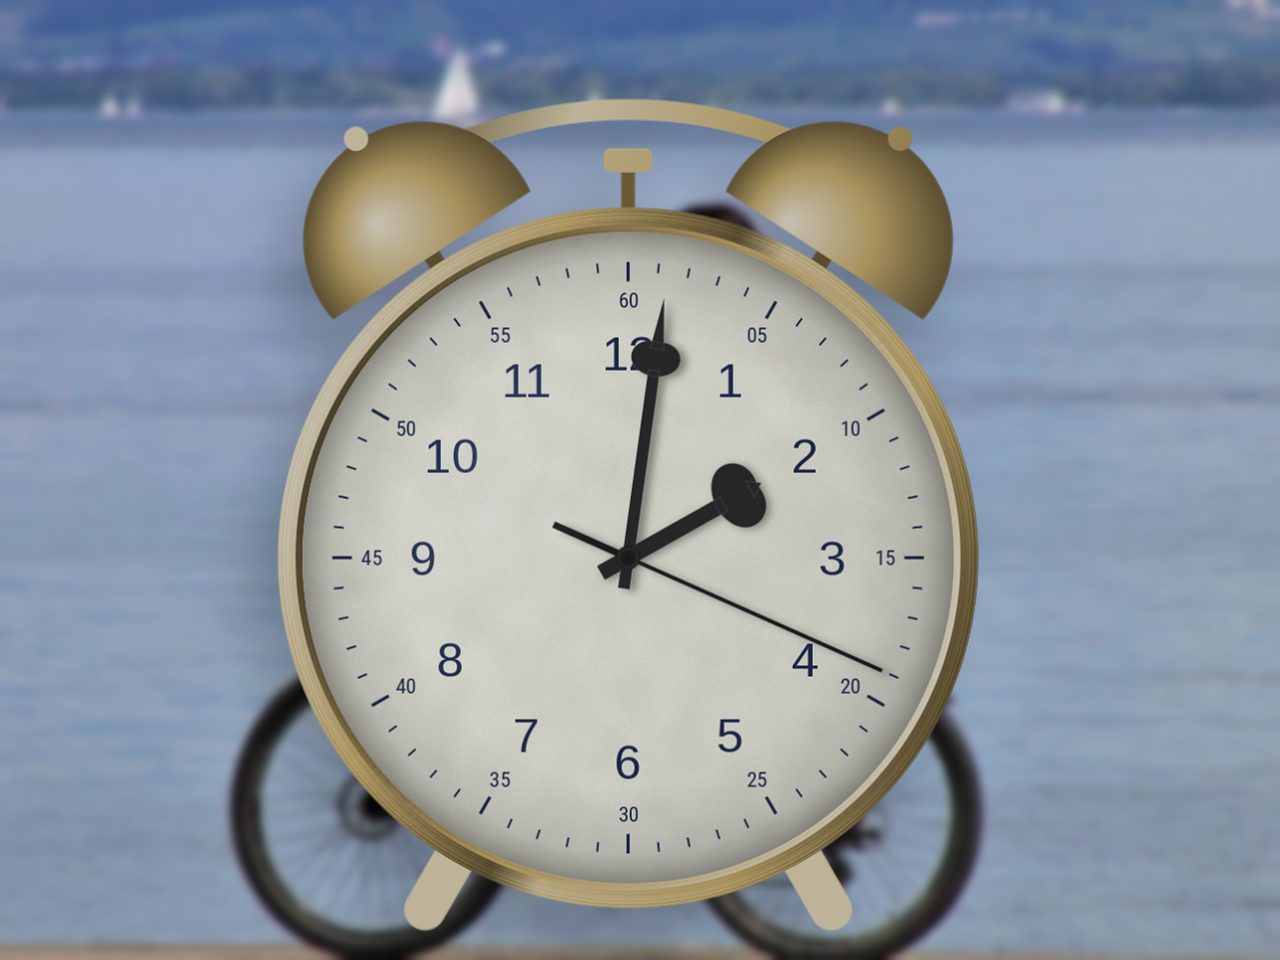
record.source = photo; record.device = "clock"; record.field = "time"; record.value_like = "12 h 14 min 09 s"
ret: 2 h 01 min 19 s
